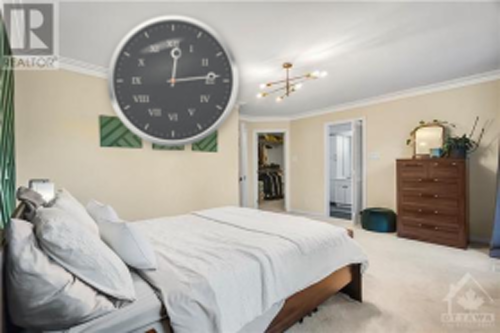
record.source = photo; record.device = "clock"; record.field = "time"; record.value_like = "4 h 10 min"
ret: 12 h 14 min
